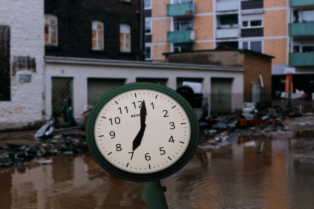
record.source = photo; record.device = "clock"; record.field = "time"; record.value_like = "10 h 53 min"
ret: 7 h 02 min
